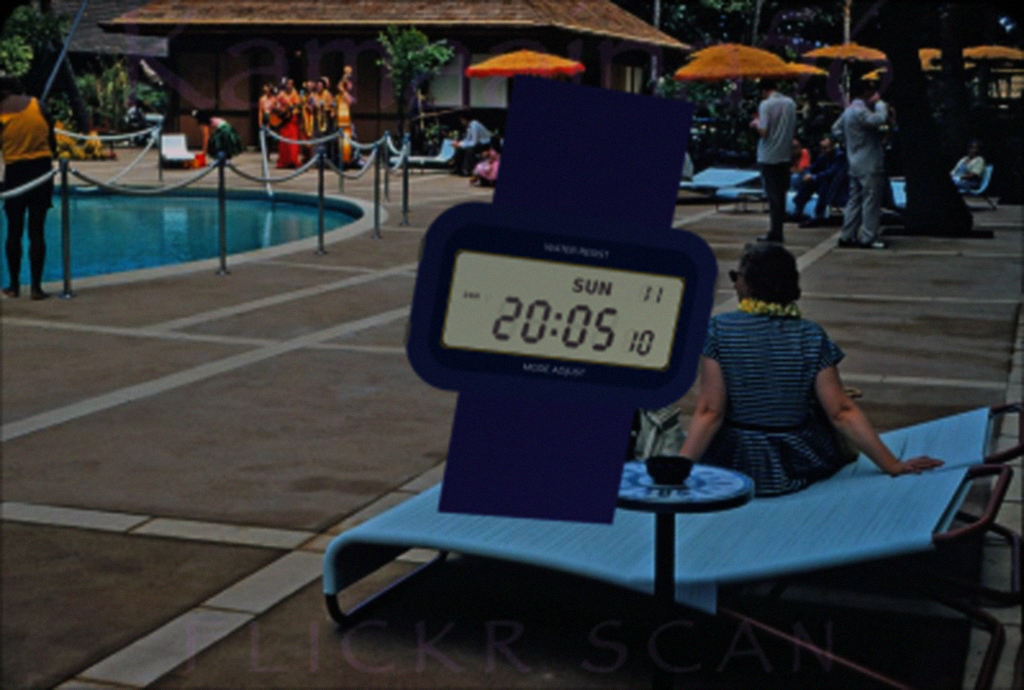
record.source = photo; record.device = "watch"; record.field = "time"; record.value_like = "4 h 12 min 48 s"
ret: 20 h 05 min 10 s
